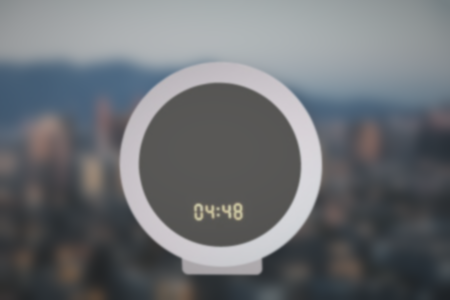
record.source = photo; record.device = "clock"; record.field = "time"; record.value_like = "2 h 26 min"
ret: 4 h 48 min
